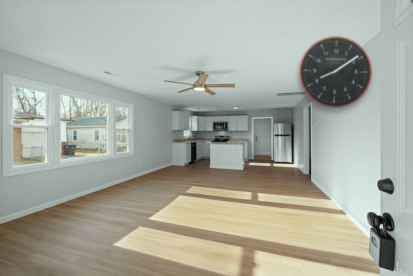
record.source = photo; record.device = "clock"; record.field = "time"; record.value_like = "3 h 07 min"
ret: 8 h 09 min
